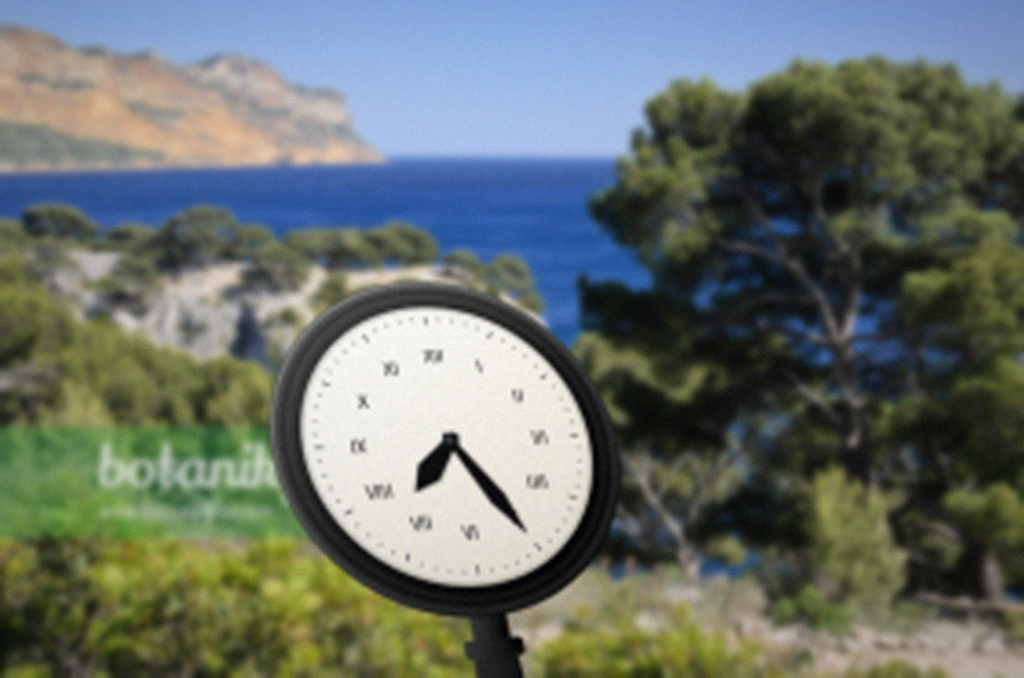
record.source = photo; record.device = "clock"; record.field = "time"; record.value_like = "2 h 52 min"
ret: 7 h 25 min
